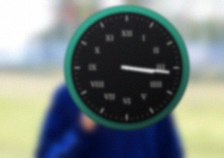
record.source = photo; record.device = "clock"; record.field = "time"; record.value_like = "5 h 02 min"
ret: 3 h 16 min
